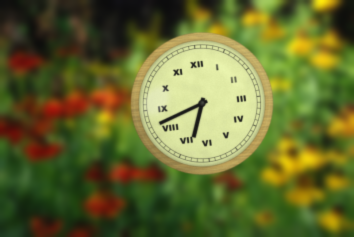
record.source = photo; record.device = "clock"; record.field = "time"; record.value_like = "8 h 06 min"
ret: 6 h 42 min
